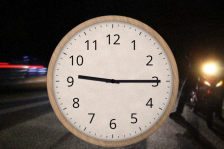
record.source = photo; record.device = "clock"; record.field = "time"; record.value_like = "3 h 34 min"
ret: 9 h 15 min
